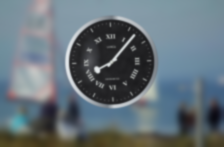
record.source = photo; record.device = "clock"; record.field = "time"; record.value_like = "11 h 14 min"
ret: 8 h 07 min
